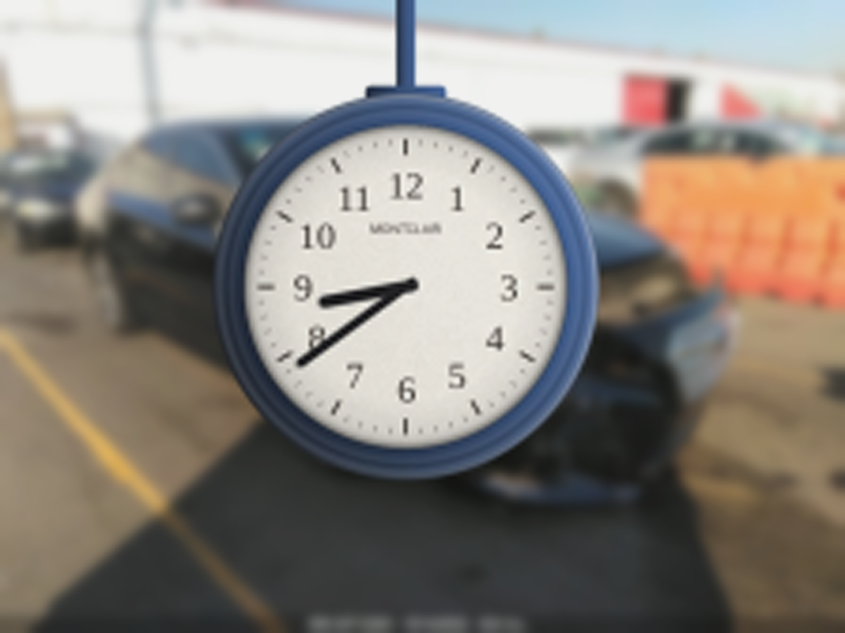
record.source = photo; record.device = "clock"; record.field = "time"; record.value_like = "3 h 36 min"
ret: 8 h 39 min
